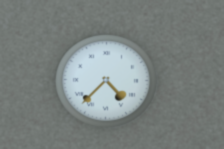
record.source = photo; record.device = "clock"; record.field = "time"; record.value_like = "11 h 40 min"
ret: 4 h 37 min
